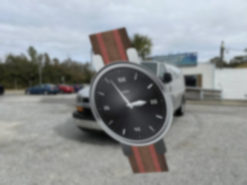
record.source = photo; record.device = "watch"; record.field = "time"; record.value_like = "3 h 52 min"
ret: 2 h 56 min
